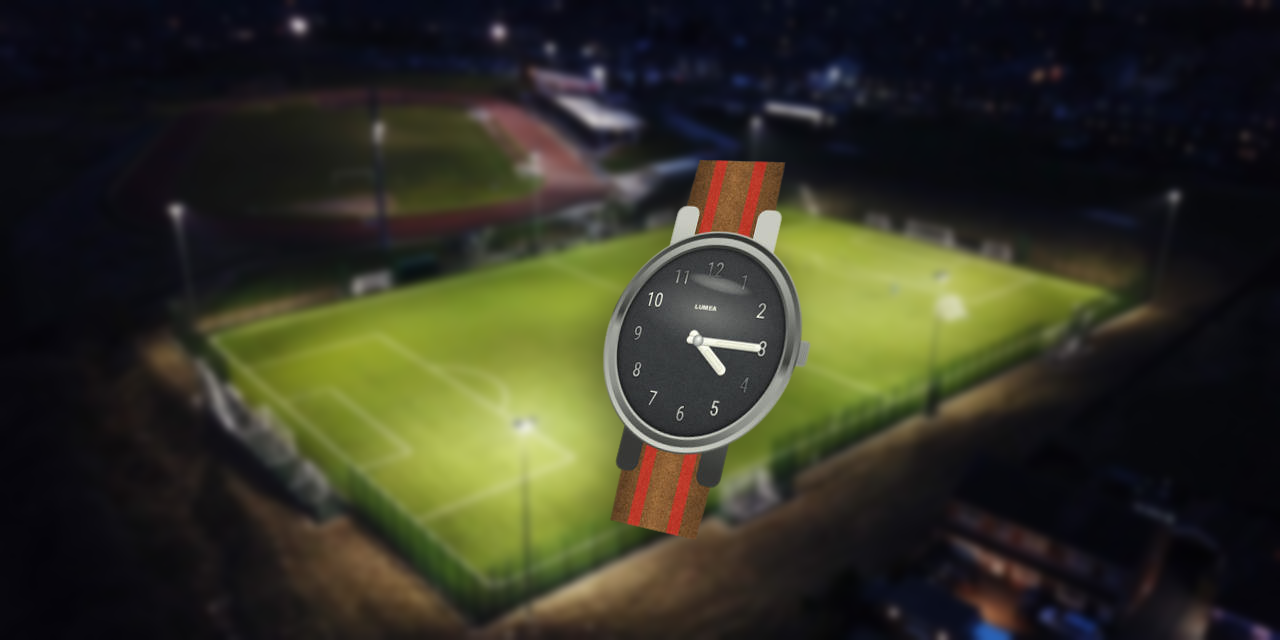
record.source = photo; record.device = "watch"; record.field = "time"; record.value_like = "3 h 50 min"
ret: 4 h 15 min
